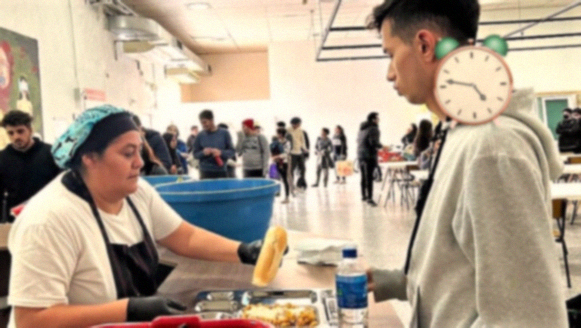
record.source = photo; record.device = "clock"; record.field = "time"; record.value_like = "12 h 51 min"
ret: 4 h 47 min
